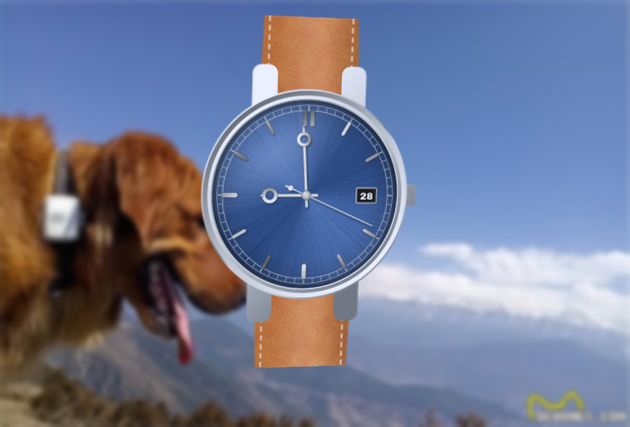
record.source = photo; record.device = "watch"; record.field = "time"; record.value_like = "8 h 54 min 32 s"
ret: 8 h 59 min 19 s
